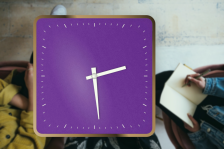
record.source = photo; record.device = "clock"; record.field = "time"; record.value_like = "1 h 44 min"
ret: 2 h 29 min
